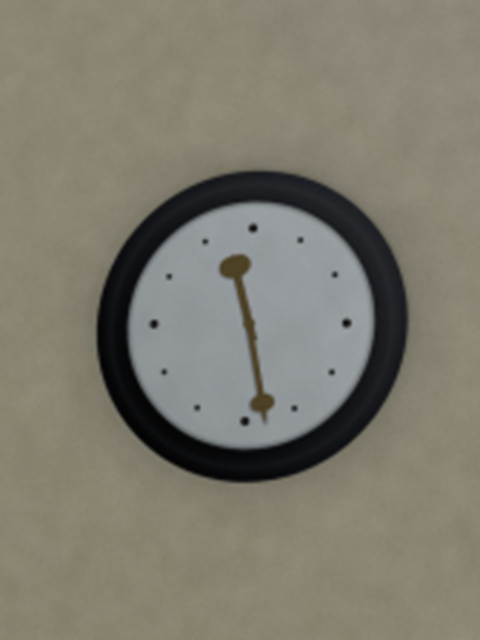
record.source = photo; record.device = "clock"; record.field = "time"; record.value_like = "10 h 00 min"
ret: 11 h 28 min
